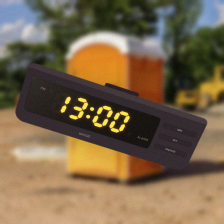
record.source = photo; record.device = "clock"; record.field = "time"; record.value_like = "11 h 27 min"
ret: 13 h 00 min
